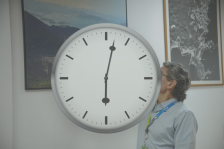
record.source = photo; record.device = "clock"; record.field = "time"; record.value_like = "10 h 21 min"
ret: 6 h 02 min
